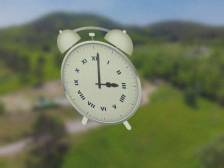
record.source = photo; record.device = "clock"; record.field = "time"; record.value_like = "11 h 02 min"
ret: 3 h 01 min
